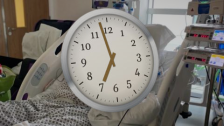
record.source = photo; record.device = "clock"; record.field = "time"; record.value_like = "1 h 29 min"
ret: 6 h 58 min
